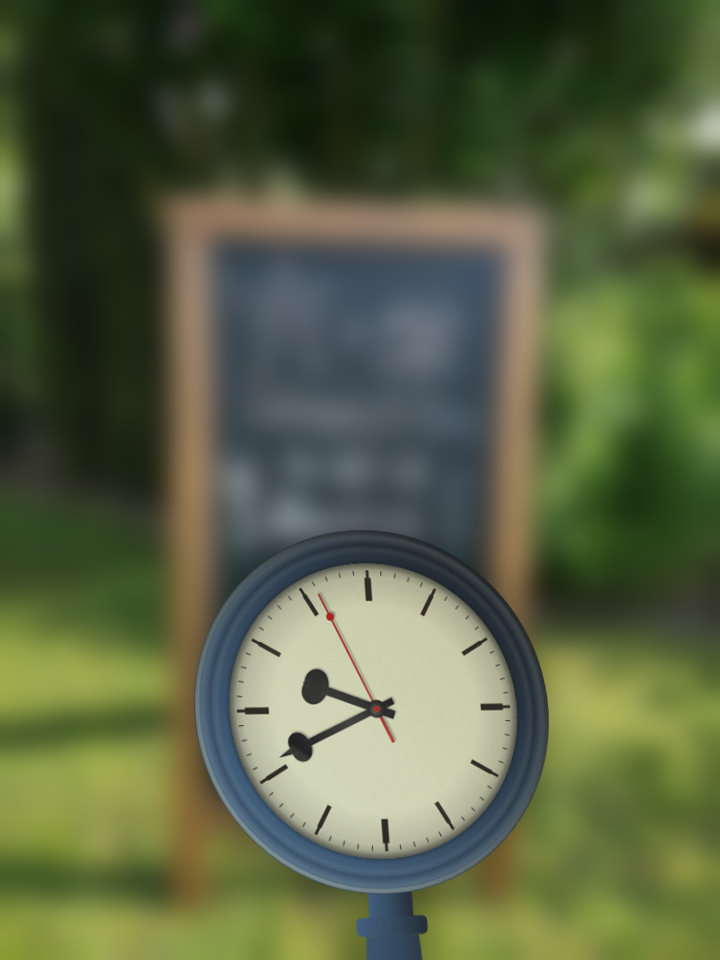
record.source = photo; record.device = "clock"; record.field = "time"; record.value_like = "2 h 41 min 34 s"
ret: 9 h 40 min 56 s
